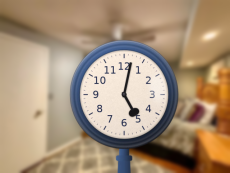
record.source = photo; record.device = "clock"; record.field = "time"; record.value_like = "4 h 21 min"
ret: 5 h 02 min
